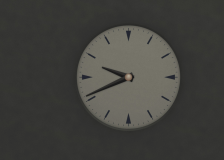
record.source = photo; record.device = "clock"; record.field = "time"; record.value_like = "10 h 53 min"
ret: 9 h 41 min
